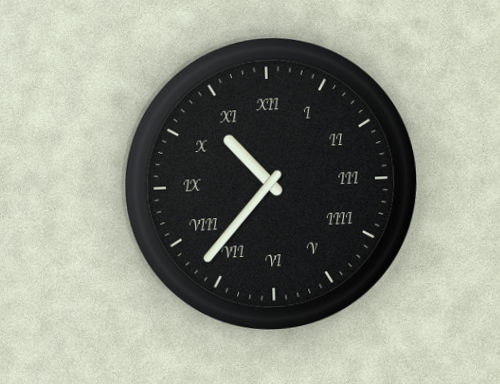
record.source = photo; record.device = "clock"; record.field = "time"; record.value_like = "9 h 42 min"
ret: 10 h 37 min
